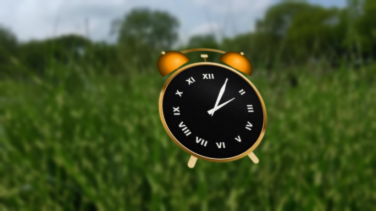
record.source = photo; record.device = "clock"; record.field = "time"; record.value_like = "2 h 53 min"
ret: 2 h 05 min
